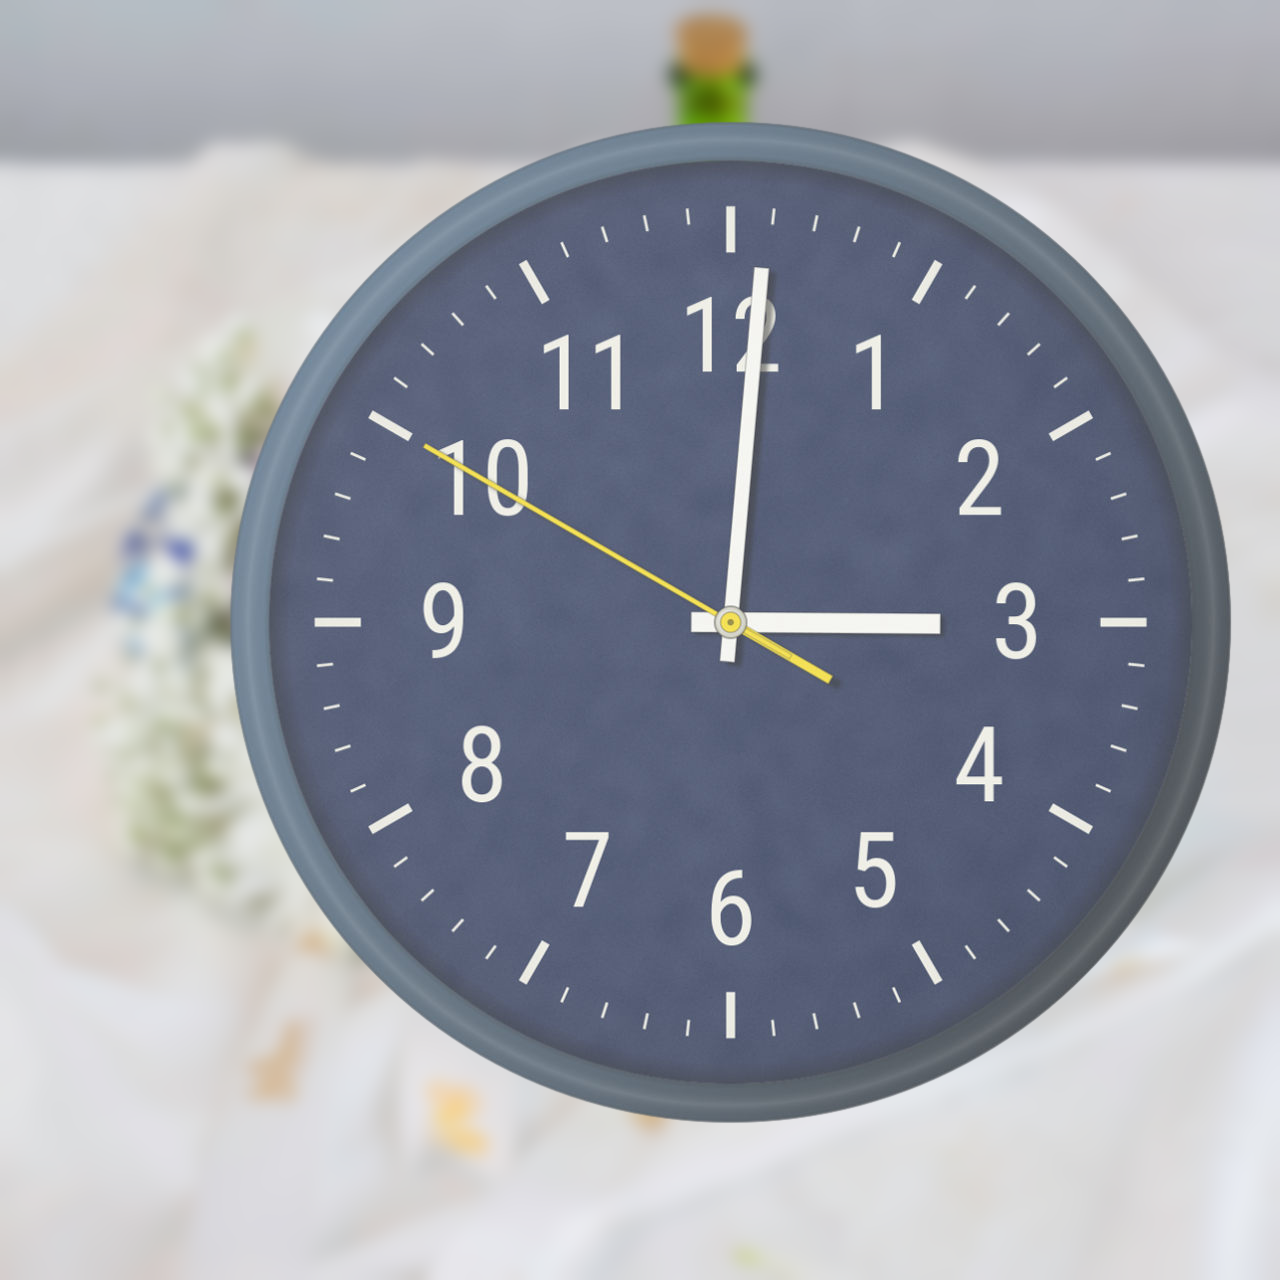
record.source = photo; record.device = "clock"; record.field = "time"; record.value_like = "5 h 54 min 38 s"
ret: 3 h 00 min 50 s
